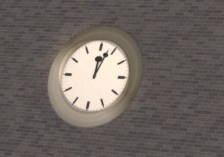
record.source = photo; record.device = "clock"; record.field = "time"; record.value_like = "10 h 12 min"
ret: 12 h 03 min
